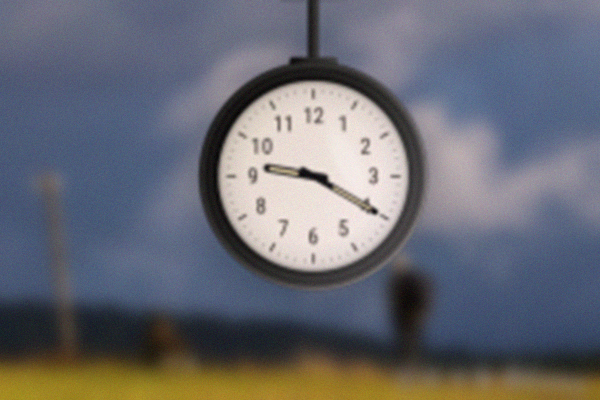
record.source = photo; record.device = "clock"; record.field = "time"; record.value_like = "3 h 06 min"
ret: 9 h 20 min
